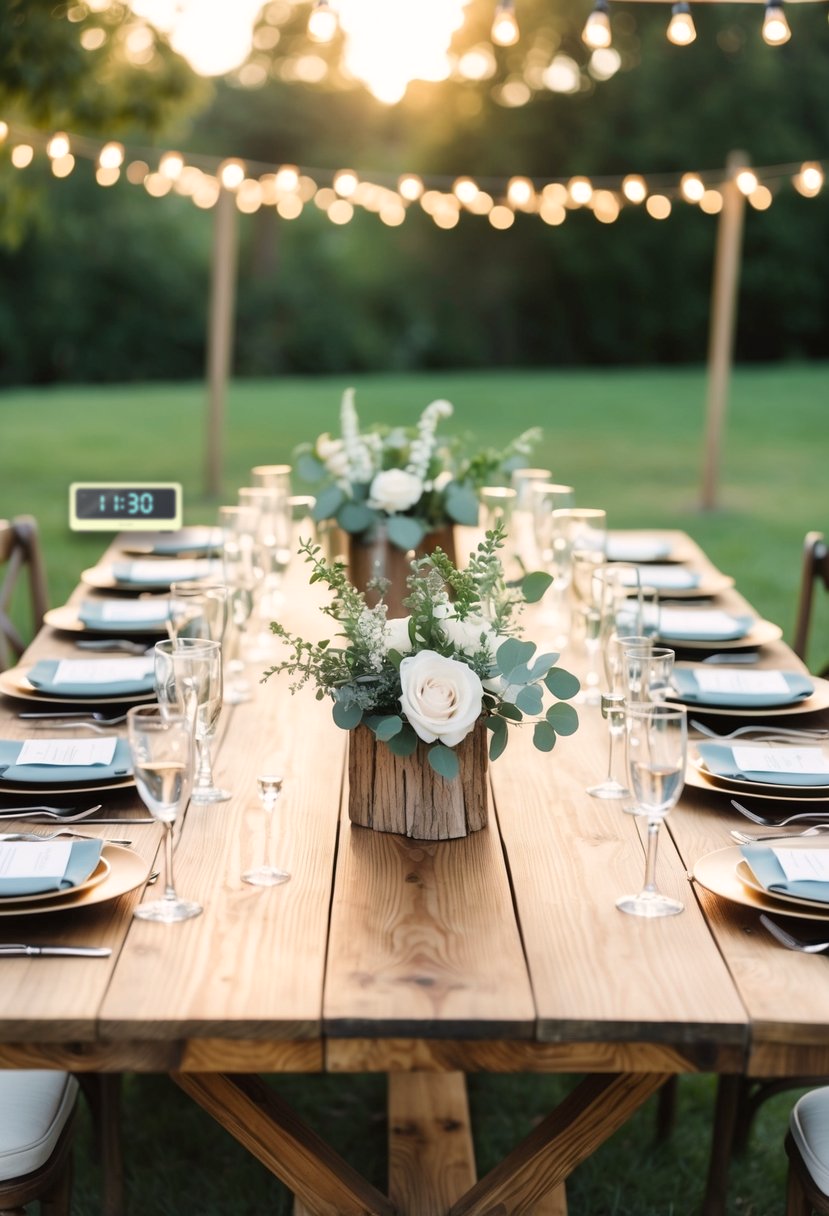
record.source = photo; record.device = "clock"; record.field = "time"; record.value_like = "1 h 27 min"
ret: 11 h 30 min
